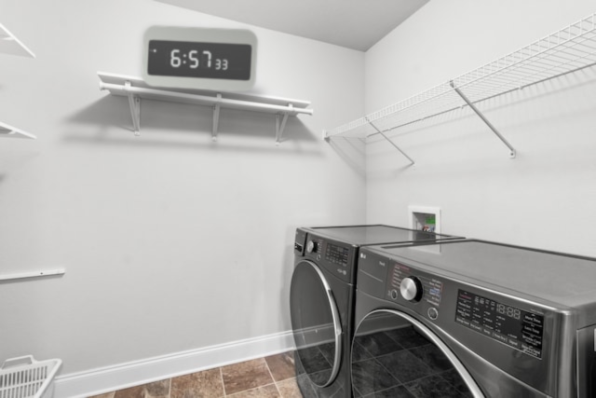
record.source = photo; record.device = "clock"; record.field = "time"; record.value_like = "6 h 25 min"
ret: 6 h 57 min
